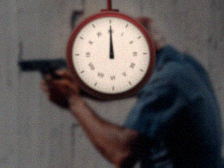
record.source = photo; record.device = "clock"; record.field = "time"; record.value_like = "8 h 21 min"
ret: 12 h 00 min
